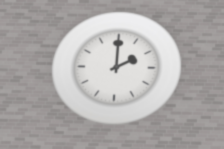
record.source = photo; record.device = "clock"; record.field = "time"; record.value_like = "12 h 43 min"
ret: 2 h 00 min
